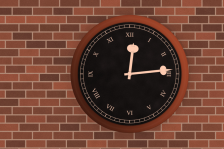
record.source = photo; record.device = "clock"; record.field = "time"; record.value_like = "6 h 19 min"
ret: 12 h 14 min
